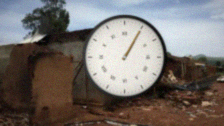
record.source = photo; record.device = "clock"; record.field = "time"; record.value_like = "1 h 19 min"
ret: 1 h 05 min
